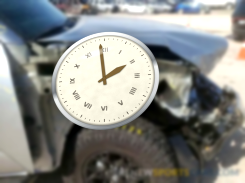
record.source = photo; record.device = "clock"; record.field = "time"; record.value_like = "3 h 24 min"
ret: 1 h 59 min
